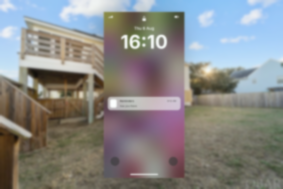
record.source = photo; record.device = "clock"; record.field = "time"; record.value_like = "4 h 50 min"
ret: 16 h 10 min
